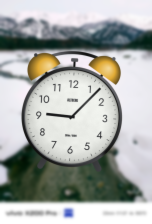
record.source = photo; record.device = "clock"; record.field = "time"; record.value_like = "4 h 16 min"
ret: 9 h 07 min
